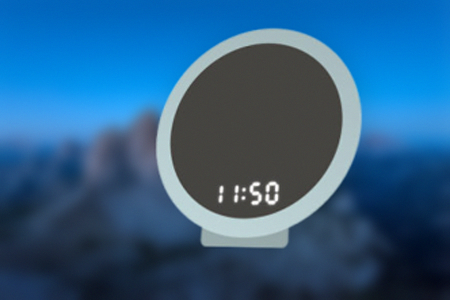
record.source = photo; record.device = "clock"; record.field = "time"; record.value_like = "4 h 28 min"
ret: 11 h 50 min
